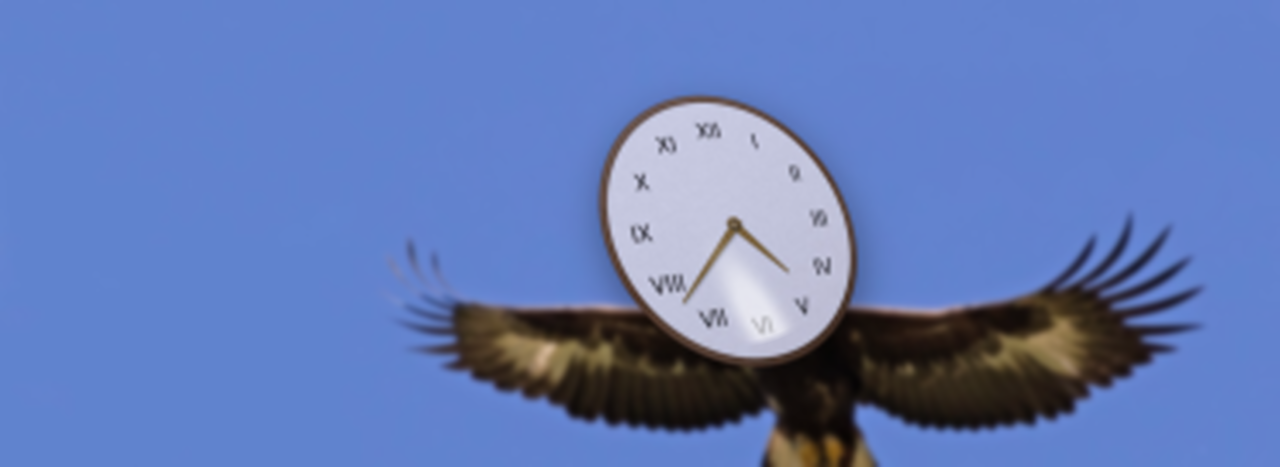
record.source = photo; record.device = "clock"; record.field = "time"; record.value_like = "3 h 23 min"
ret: 4 h 38 min
